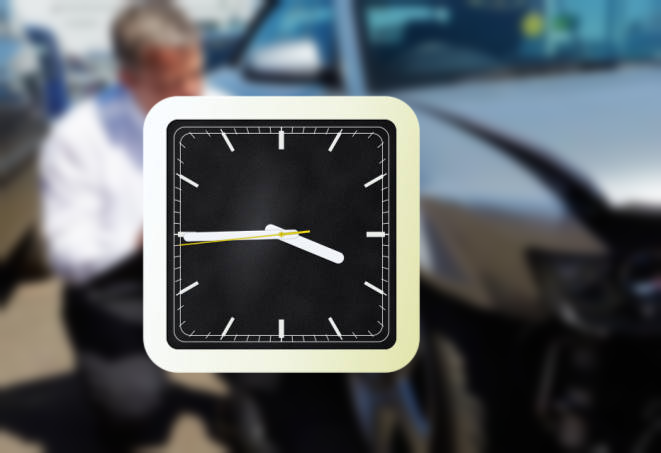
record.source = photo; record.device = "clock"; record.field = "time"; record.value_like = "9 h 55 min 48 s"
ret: 3 h 44 min 44 s
